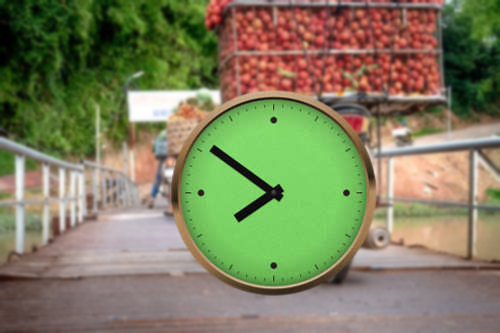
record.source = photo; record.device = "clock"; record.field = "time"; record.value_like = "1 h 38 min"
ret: 7 h 51 min
